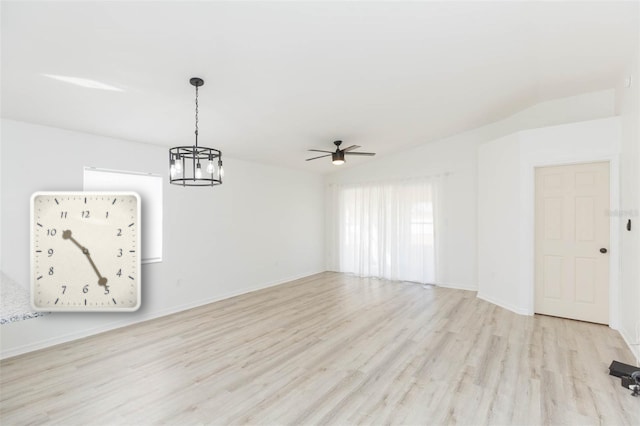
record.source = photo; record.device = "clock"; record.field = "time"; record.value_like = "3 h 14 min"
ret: 10 h 25 min
